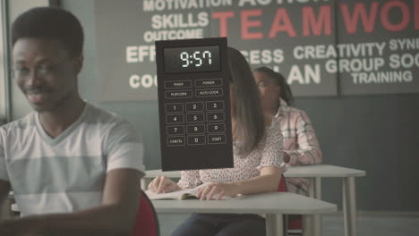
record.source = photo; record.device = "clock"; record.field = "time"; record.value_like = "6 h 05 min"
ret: 9 h 57 min
